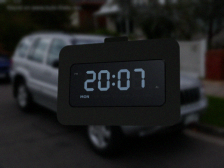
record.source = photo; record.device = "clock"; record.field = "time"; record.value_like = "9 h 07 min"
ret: 20 h 07 min
